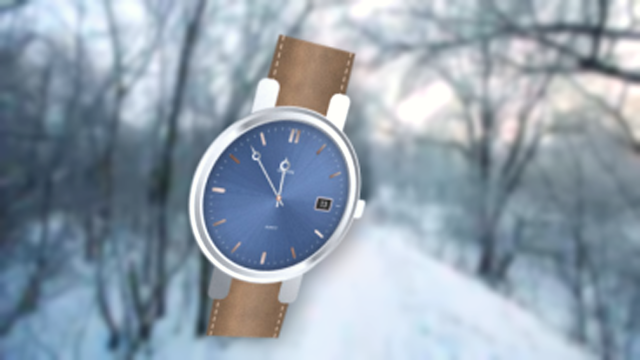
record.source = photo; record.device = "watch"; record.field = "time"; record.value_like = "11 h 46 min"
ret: 11 h 53 min
